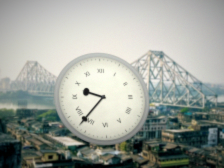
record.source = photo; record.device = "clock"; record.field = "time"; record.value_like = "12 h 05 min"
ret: 9 h 37 min
